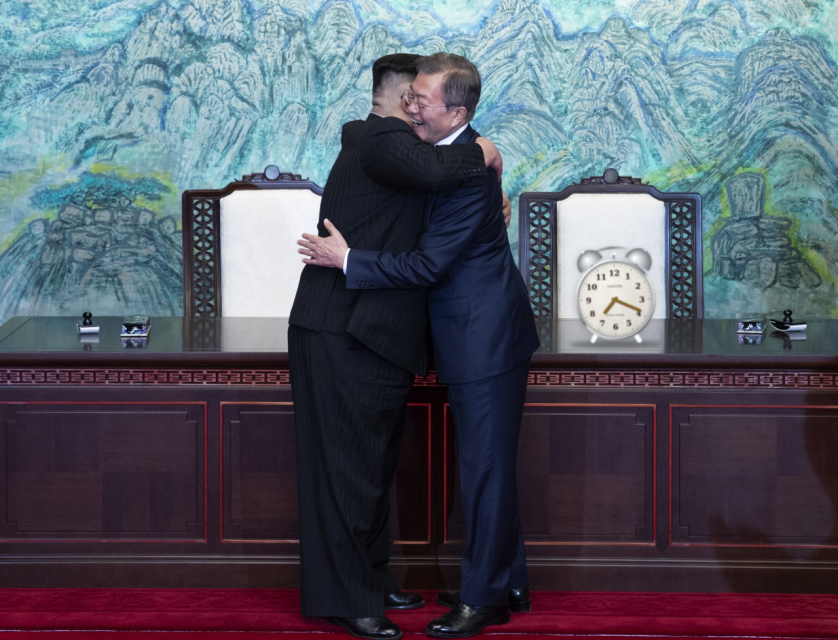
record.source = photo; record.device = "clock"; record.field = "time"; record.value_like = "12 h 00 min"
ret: 7 h 19 min
